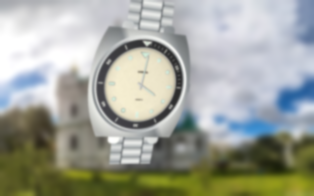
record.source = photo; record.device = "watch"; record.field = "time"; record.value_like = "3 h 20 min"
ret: 4 h 01 min
